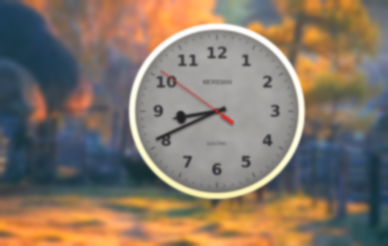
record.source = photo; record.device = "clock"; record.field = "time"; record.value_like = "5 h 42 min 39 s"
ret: 8 h 40 min 51 s
